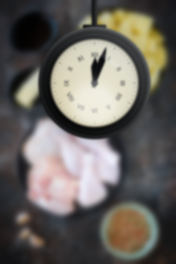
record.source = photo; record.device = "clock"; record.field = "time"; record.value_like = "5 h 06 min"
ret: 12 h 03 min
